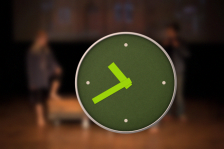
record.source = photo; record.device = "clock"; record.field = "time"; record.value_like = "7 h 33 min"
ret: 10 h 40 min
